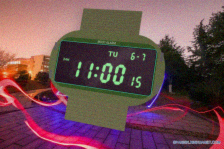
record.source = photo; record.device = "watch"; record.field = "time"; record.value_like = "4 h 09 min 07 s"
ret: 11 h 00 min 15 s
